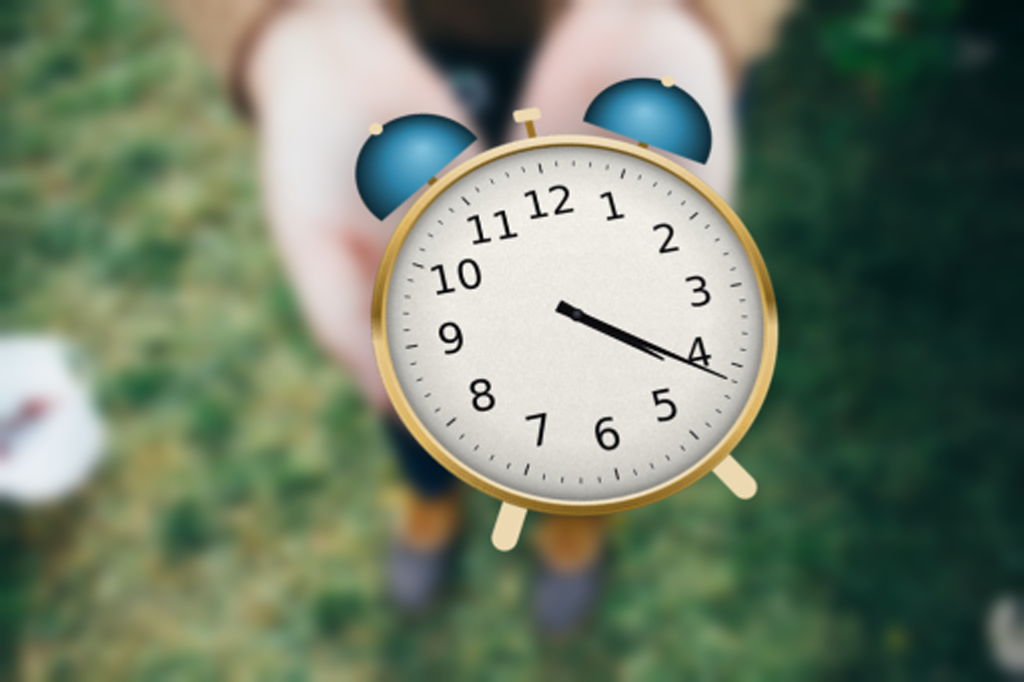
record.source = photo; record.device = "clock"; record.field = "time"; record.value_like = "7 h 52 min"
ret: 4 h 21 min
